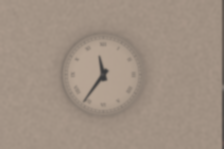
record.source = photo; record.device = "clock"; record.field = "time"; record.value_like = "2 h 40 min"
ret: 11 h 36 min
